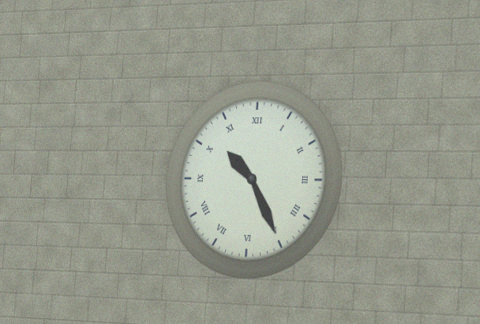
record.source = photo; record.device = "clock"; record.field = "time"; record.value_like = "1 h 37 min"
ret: 10 h 25 min
